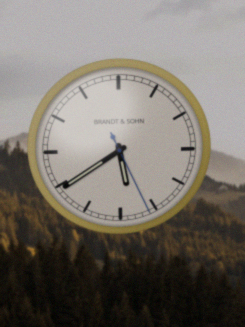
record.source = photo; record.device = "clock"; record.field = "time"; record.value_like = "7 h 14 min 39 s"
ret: 5 h 39 min 26 s
